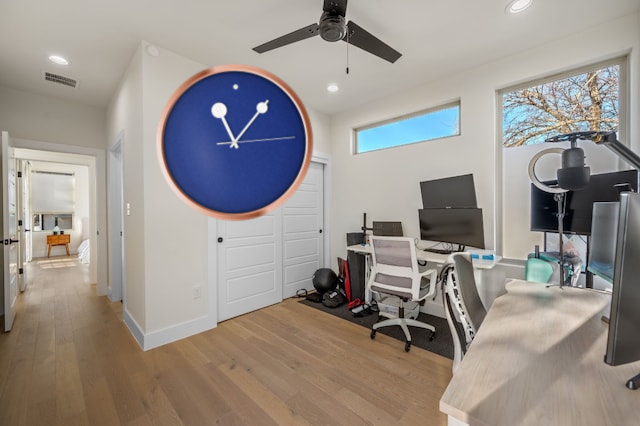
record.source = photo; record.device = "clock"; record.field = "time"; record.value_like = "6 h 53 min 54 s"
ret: 11 h 06 min 14 s
